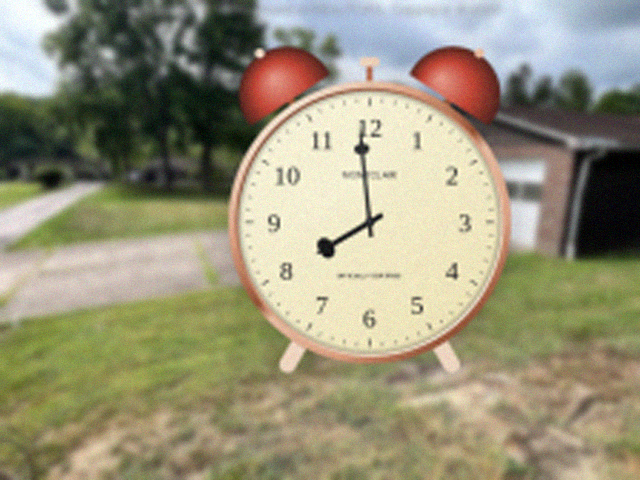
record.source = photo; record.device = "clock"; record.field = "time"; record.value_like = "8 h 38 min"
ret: 7 h 59 min
